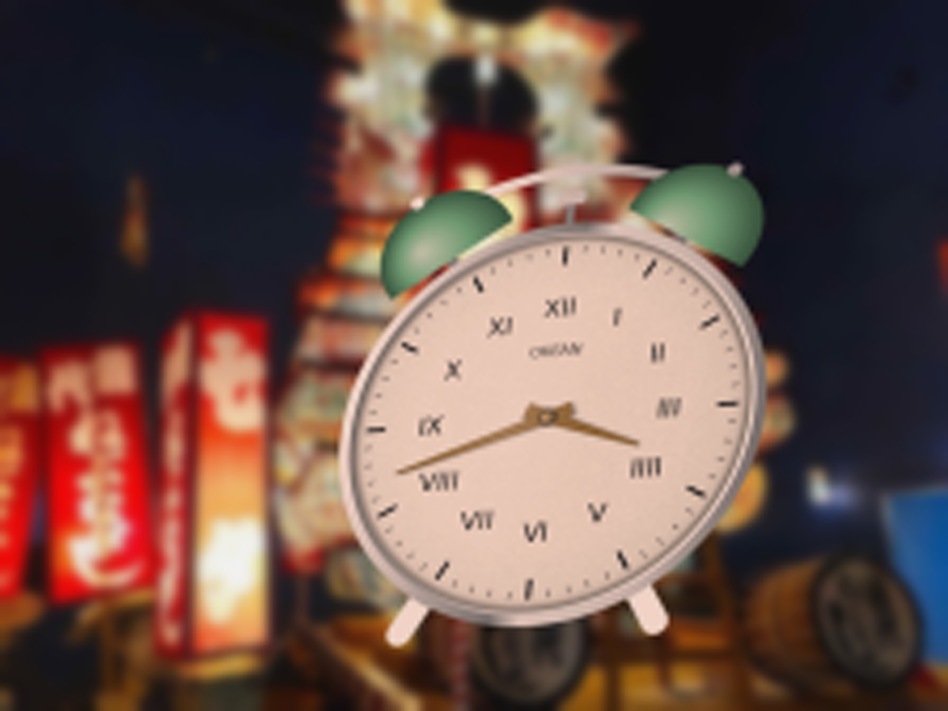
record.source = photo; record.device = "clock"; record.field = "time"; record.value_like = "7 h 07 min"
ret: 3 h 42 min
